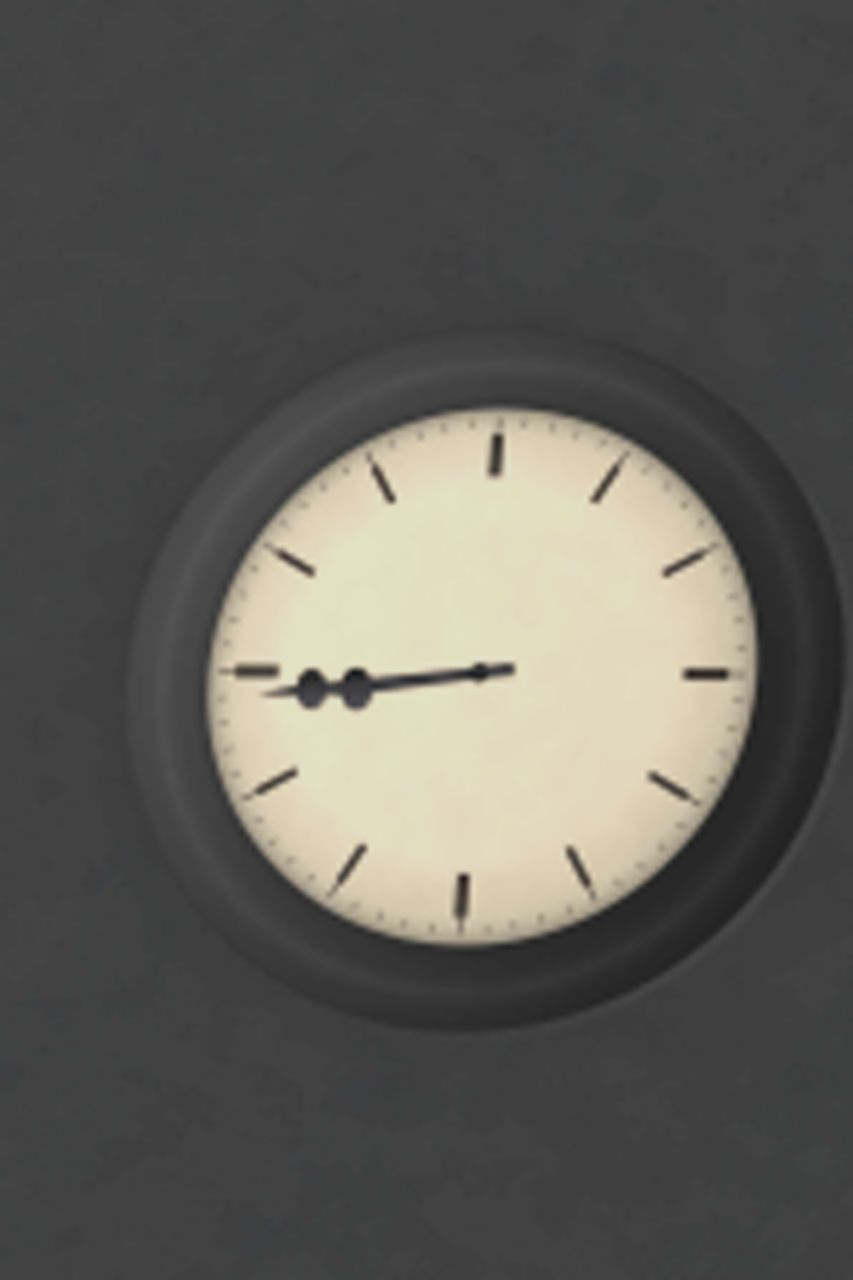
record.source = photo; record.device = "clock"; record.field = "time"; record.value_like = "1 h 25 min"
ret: 8 h 44 min
